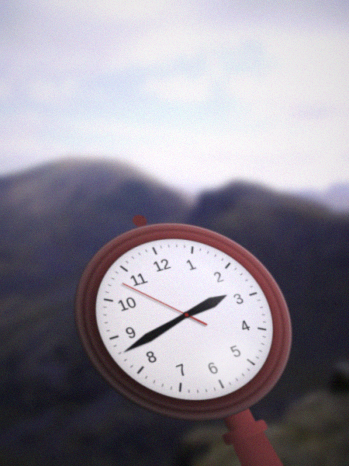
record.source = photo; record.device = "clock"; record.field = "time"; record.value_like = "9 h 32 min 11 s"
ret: 2 h 42 min 53 s
